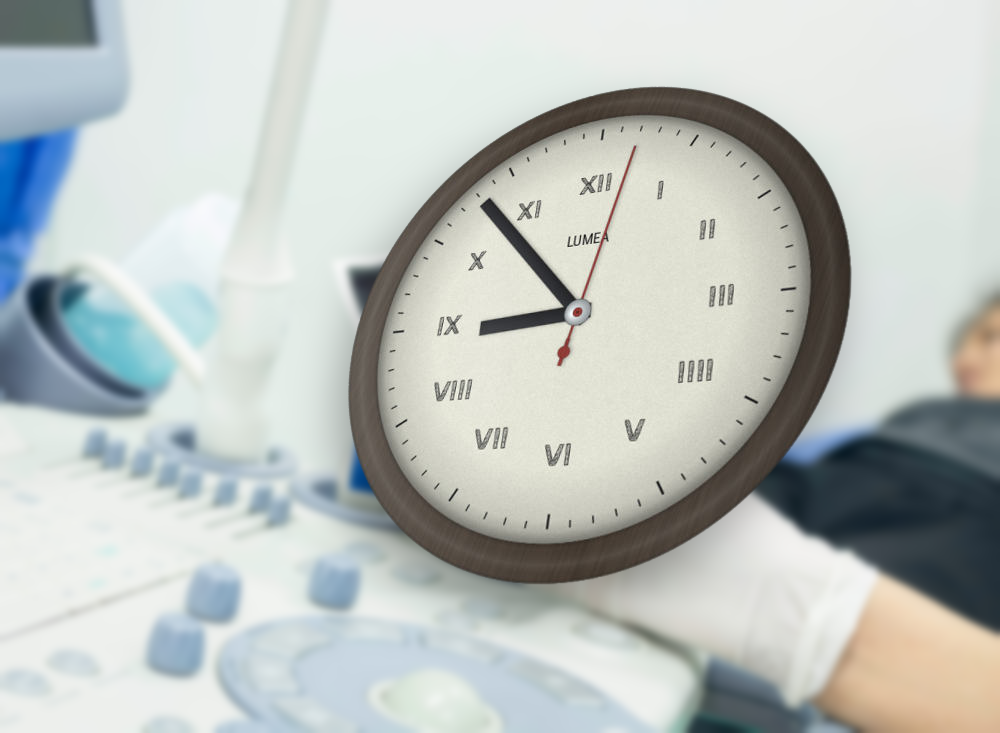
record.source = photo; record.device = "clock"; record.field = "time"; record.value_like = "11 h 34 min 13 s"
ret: 8 h 53 min 02 s
